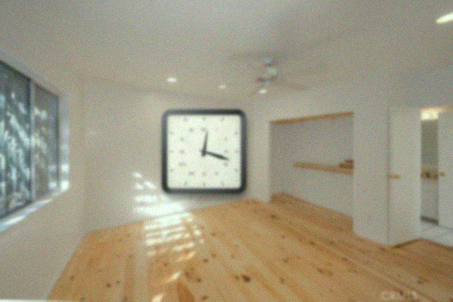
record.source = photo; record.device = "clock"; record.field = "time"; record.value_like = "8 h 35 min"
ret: 12 h 18 min
